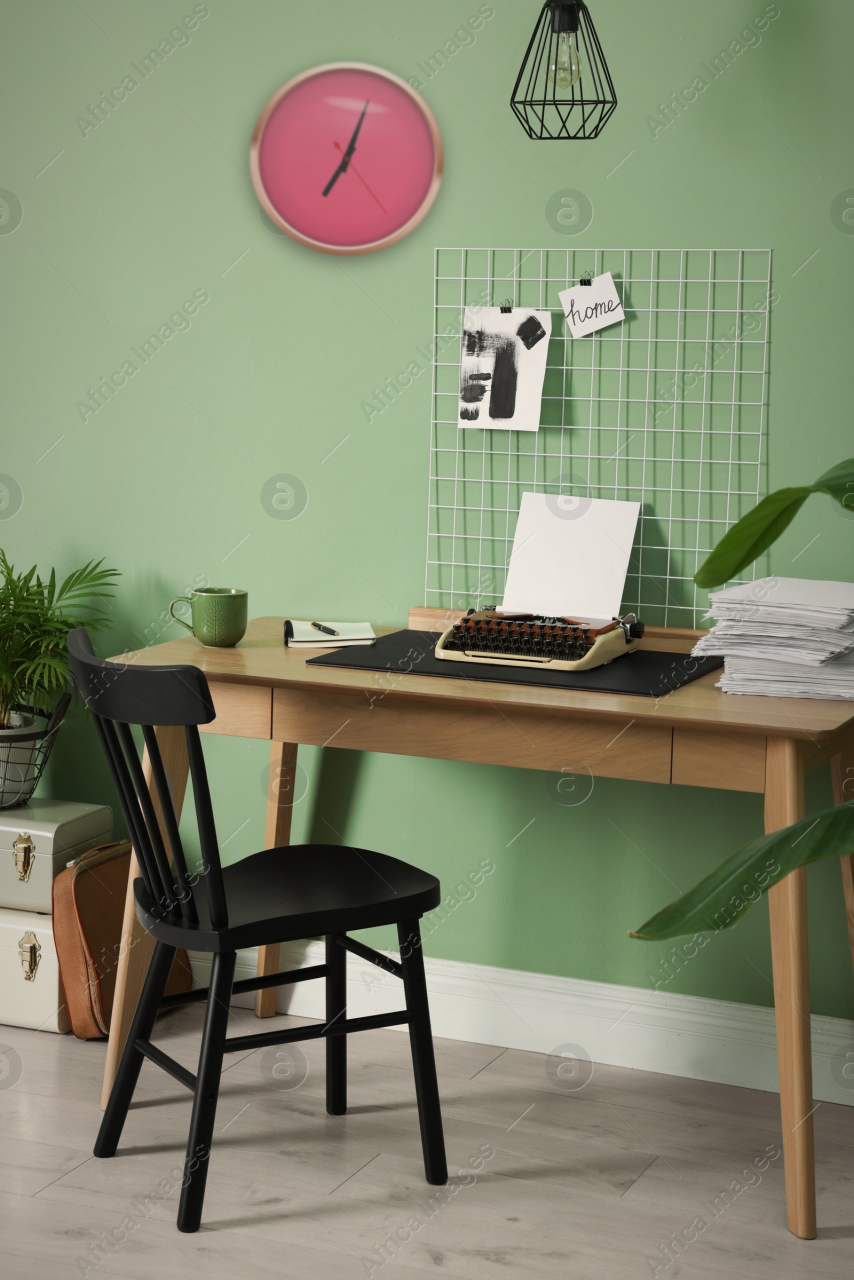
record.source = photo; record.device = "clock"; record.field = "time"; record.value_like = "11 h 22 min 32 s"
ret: 7 h 03 min 24 s
